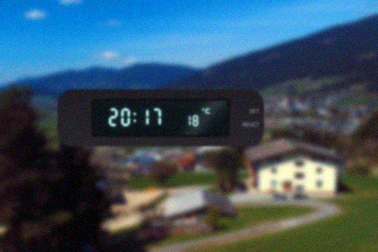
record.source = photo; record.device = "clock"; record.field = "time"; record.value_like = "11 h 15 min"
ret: 20 h 17 min
